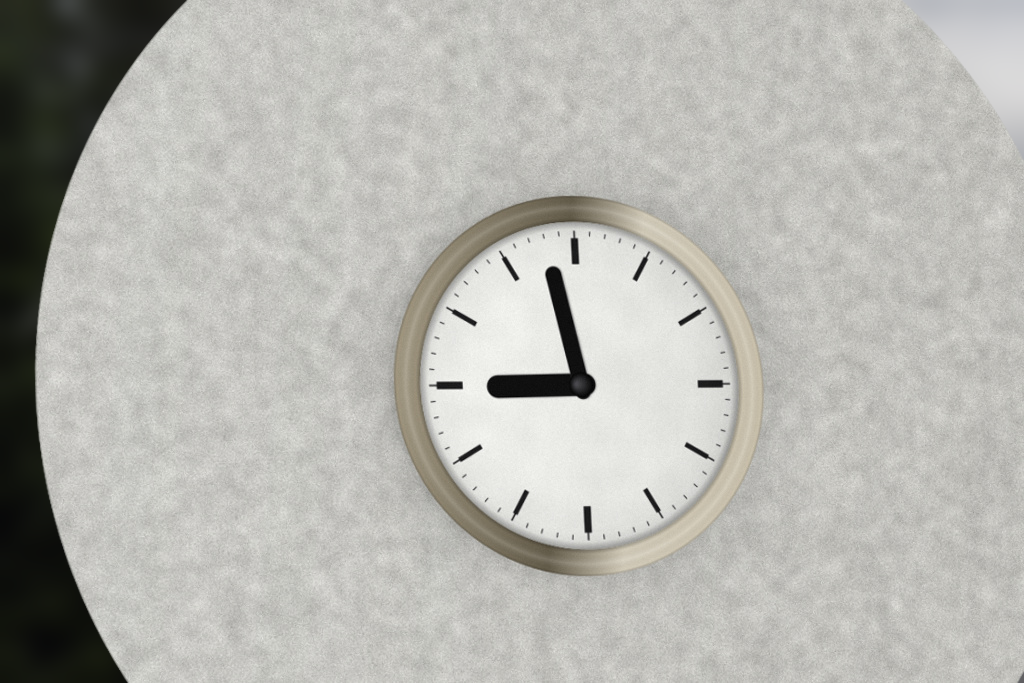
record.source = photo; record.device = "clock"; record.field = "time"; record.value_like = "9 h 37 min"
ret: 8 h 58 min
